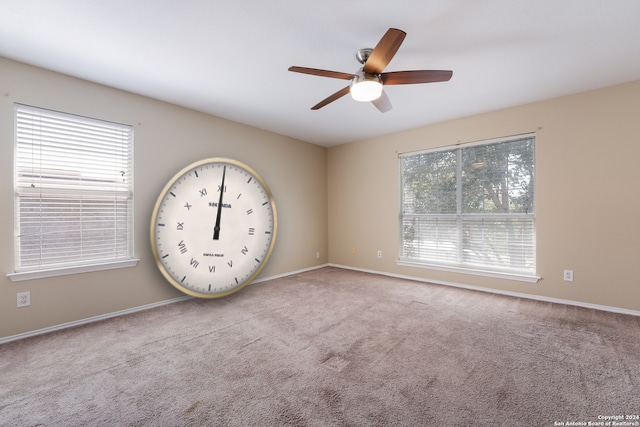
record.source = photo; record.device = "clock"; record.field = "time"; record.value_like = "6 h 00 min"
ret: 12 h 00 min
